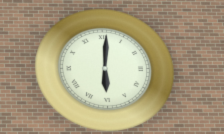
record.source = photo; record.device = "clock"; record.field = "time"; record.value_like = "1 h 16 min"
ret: 6 h 01 min
